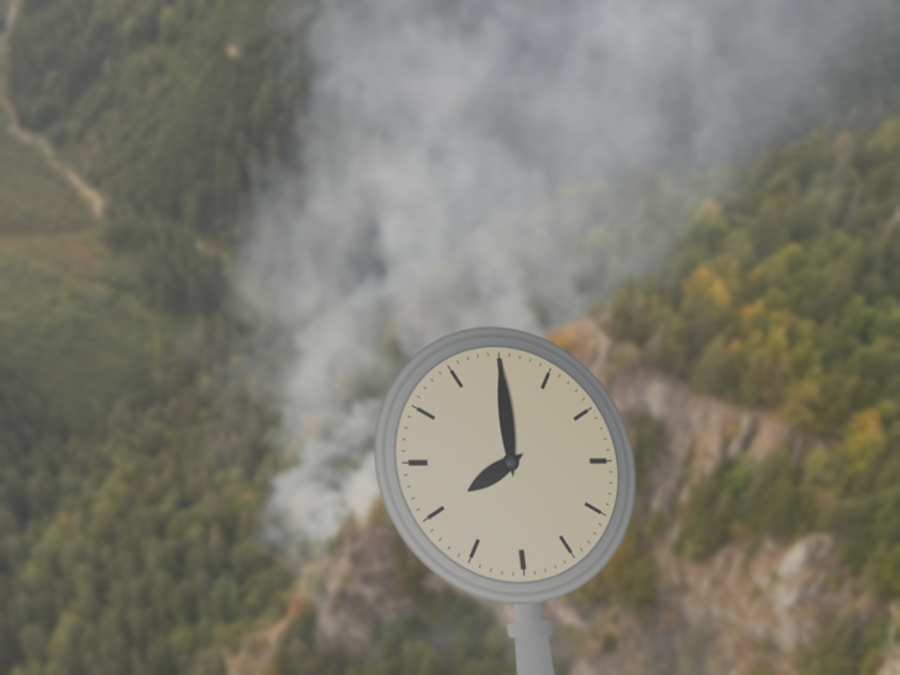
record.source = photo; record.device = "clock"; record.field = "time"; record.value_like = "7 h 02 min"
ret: 8 h 00 min
